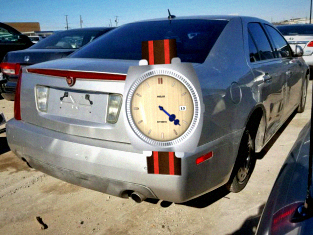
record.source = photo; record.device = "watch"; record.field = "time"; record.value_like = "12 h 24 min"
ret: 4 h 22 min
